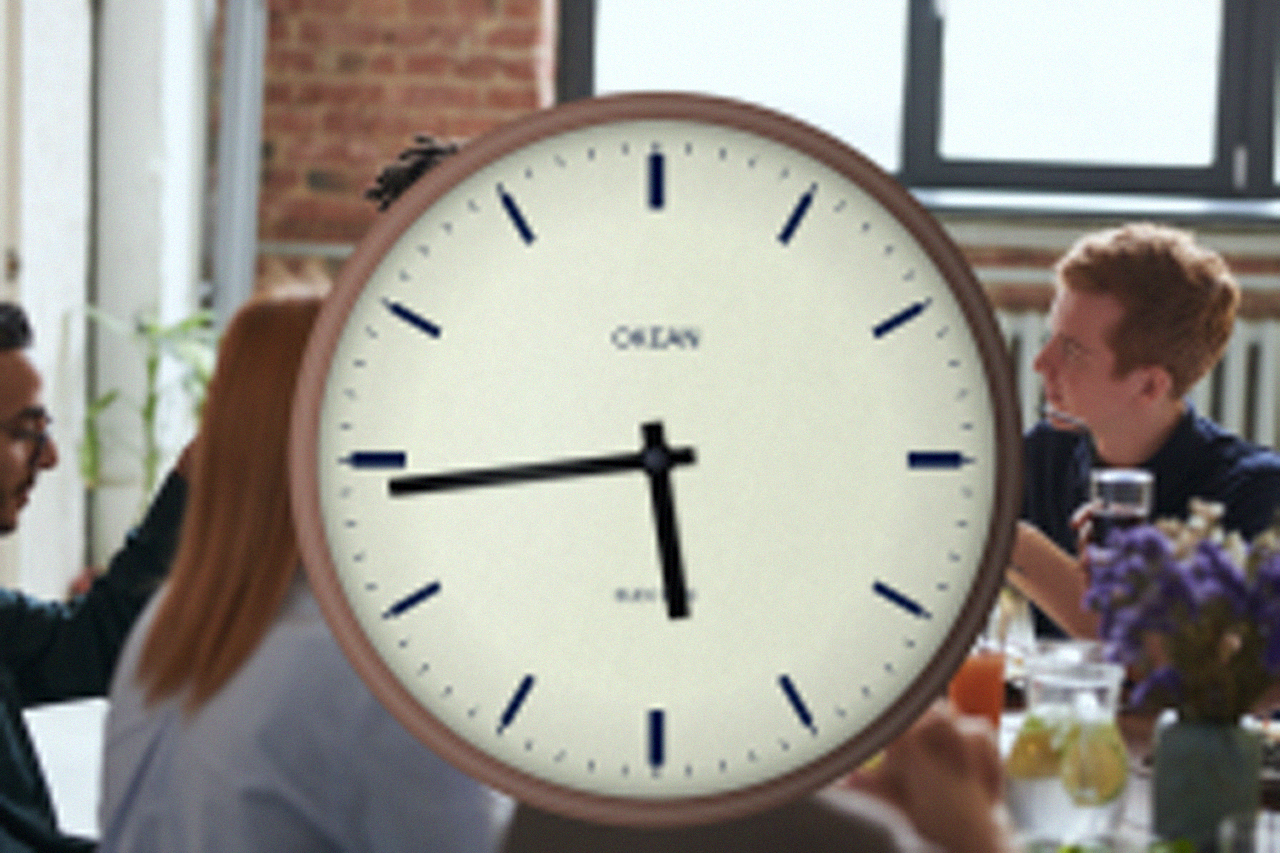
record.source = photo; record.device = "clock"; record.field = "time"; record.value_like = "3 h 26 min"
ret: 5 h 44 min
